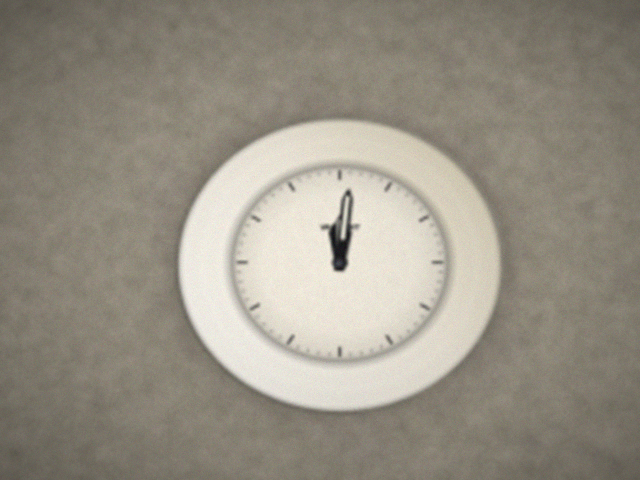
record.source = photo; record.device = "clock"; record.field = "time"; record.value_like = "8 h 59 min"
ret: 12 h 01 min
